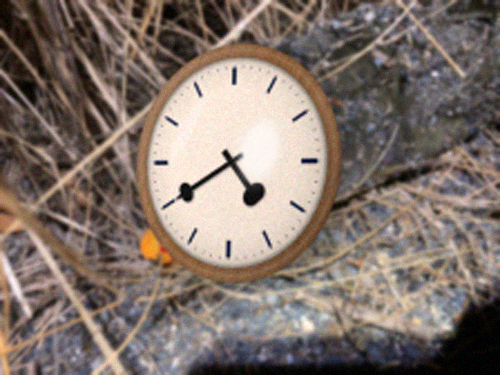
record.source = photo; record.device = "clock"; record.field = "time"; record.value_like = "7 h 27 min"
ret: 4 h 40 min
